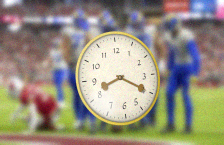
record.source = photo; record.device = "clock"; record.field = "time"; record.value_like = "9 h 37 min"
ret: 8 h 20 min
